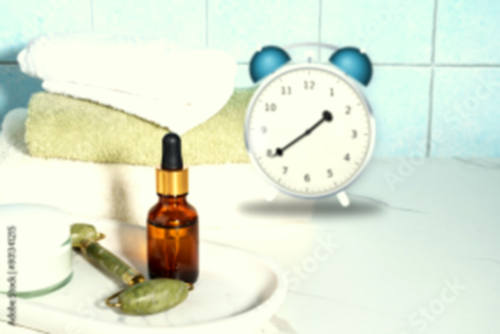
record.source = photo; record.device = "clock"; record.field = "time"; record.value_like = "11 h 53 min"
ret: 1 h 39 min
